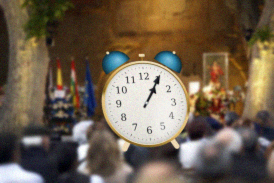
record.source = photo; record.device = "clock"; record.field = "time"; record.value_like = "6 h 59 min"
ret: 1 h 05 min
